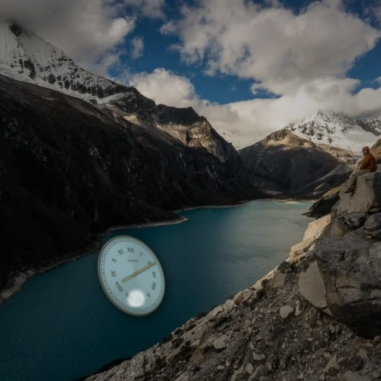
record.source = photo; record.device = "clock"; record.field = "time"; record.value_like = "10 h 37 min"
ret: 8 h 11 min
